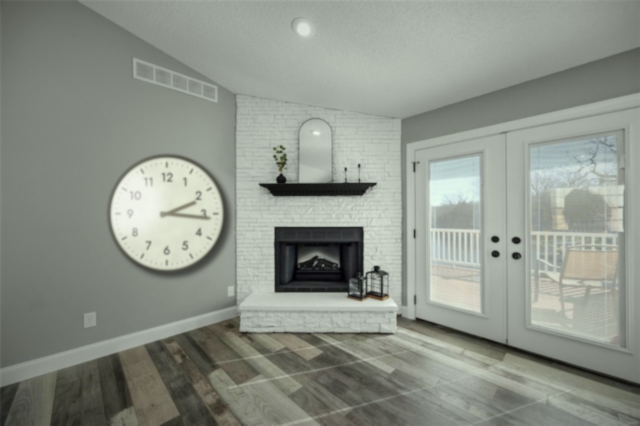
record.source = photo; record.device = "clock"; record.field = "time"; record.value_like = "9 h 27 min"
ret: 2 h 16 min
